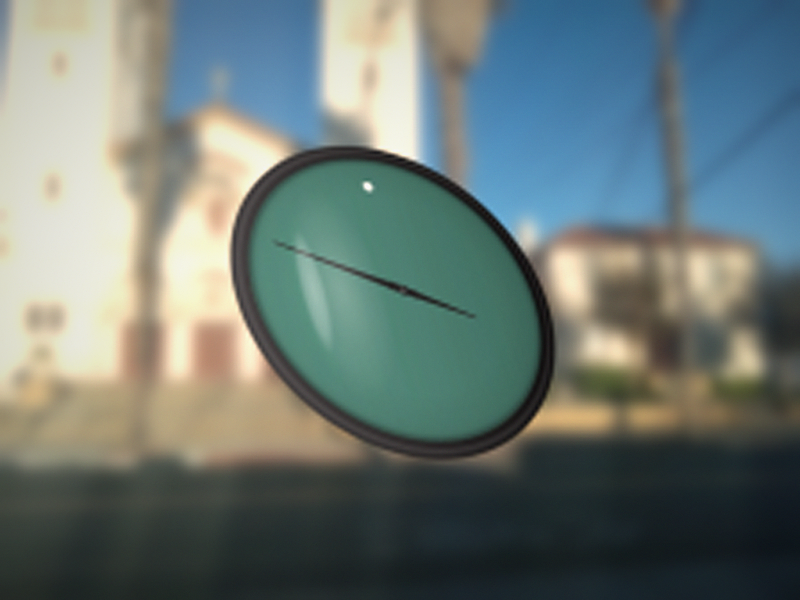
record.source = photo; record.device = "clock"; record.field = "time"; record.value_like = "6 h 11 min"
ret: 3 h 49 min
